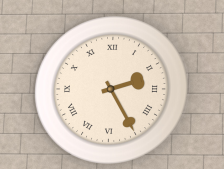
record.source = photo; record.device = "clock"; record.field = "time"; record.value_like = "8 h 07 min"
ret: 2 h 25 min
